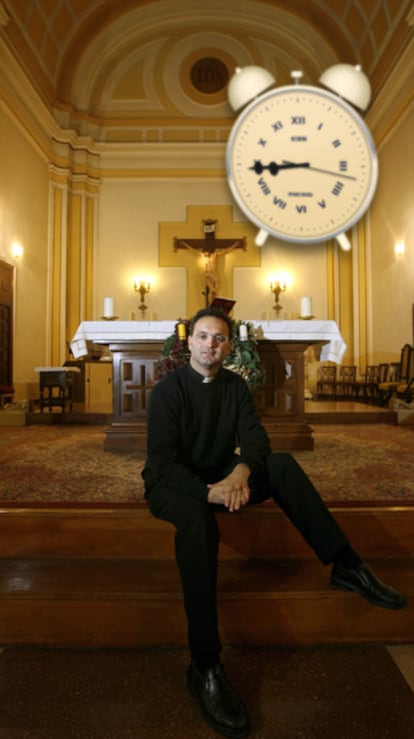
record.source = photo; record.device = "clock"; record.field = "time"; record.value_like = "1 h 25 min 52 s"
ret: 8 h 44 min 17 s
